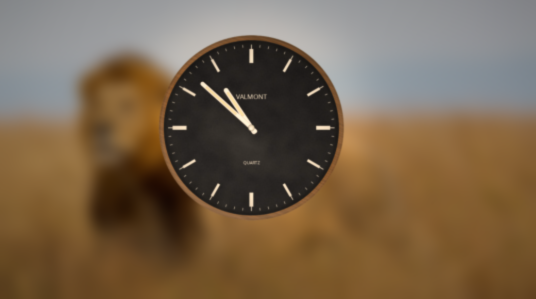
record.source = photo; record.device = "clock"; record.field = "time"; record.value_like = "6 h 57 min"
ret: 10 h 52 min
